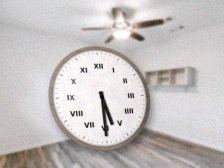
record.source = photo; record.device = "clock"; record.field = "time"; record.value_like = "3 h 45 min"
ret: 5 h 30 min
